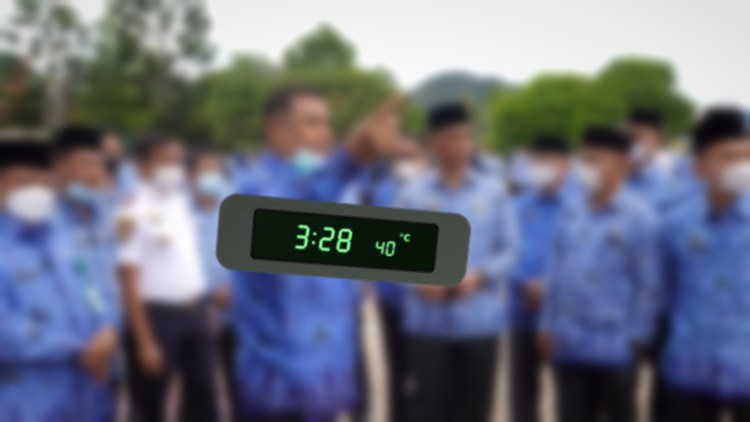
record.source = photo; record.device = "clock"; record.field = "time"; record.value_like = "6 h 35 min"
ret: 3 h 28 min
